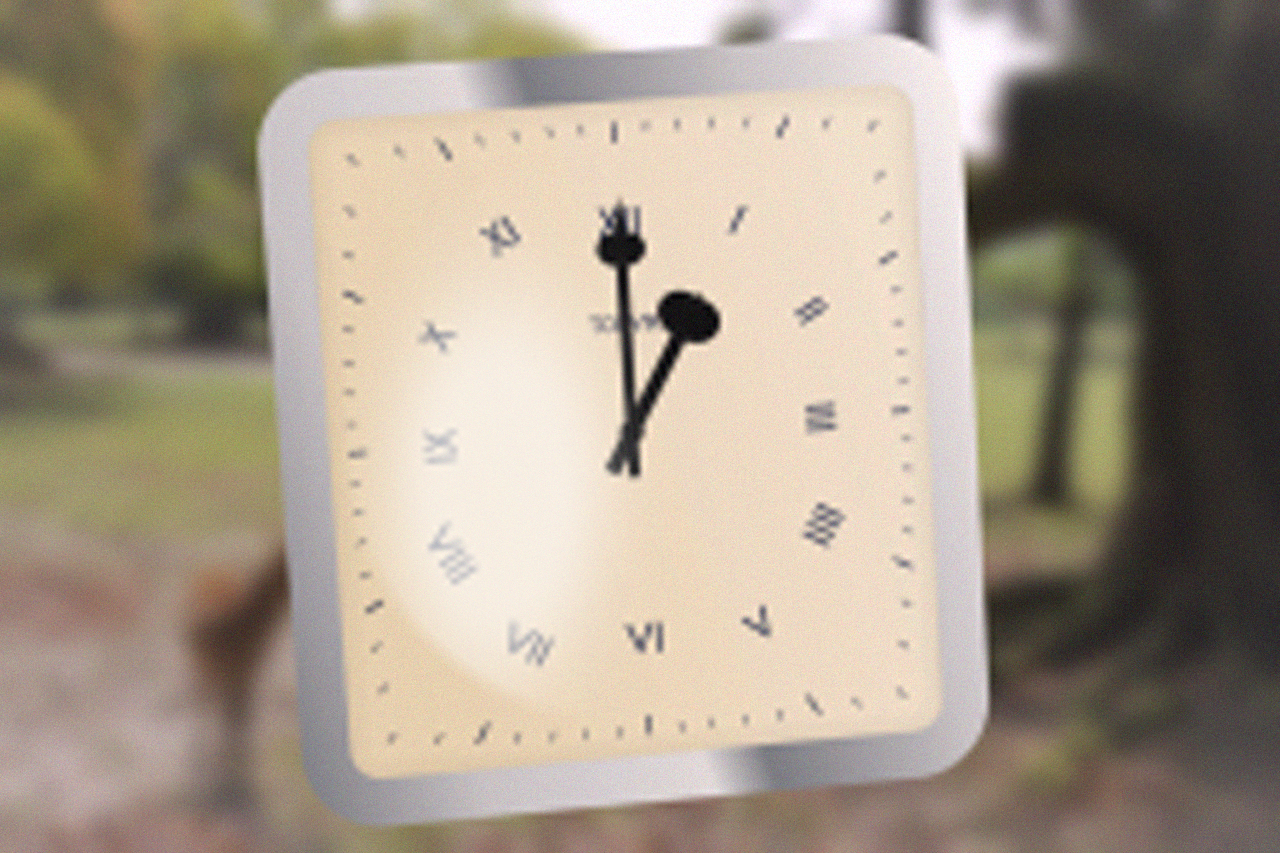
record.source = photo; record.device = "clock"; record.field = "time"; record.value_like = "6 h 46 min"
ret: 1 h 00 min
